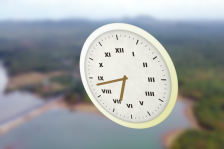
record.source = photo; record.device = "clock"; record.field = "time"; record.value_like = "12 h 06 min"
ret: 6 h 43 min
